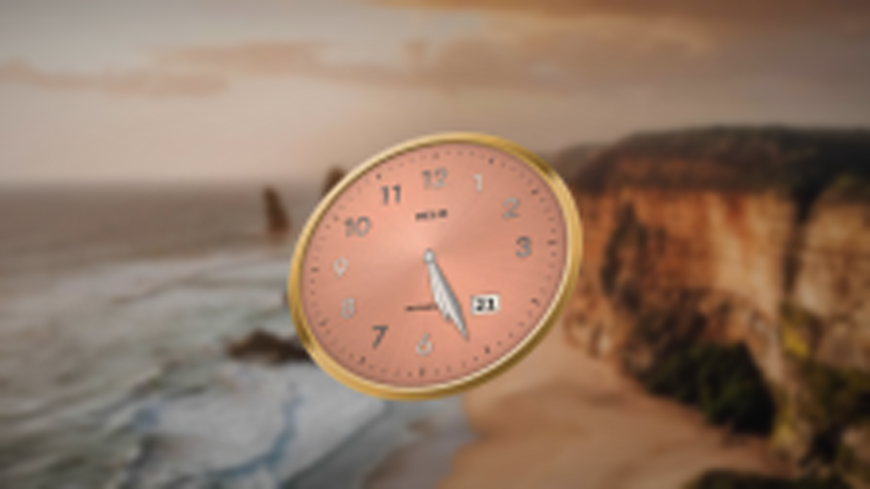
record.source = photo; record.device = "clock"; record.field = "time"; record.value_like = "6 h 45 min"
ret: 5 h 26 min
